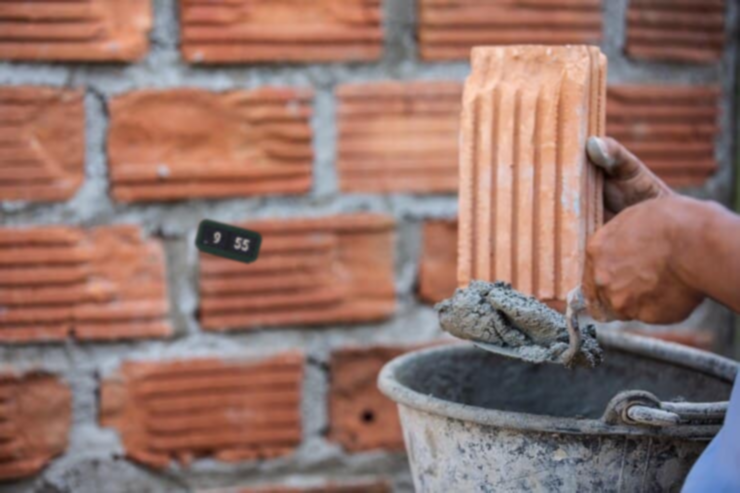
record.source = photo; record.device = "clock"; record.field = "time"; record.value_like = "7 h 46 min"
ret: 9 h 55 min
